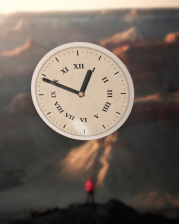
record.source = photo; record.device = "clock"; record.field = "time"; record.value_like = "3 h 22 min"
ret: 12 h 49 min
